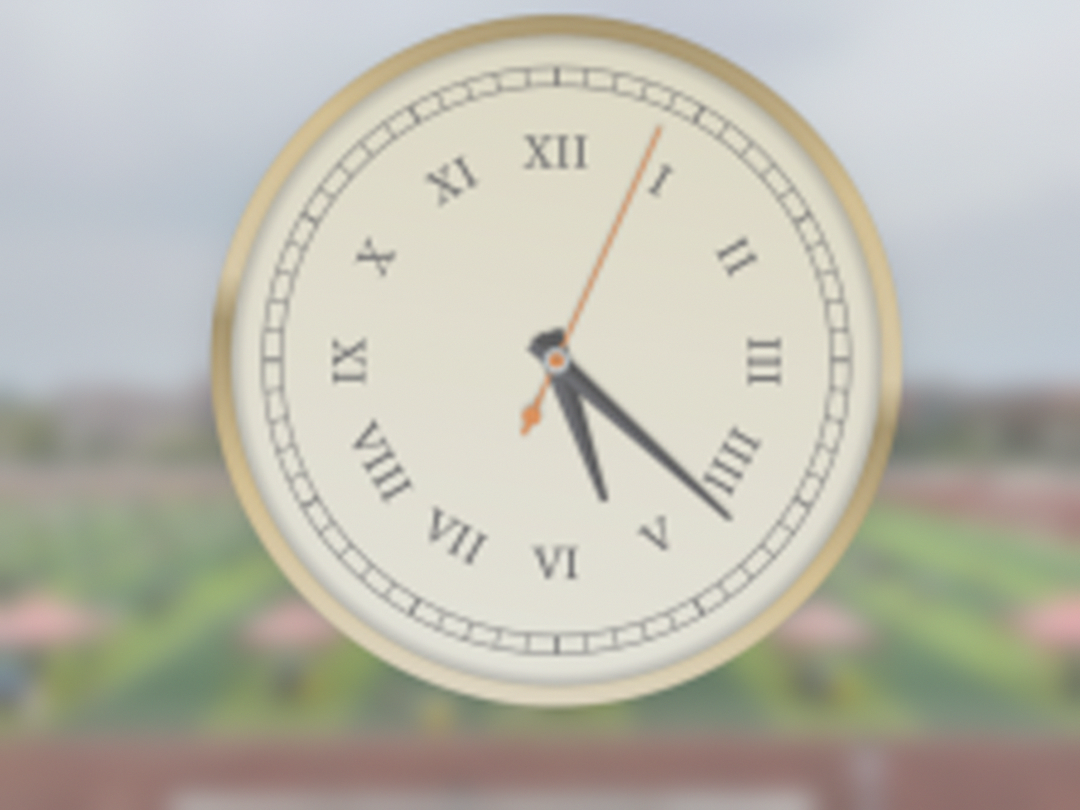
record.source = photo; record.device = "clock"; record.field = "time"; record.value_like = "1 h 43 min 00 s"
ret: 5 h 22 min 04 s
